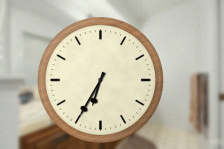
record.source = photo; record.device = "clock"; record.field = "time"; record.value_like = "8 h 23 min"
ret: 6 h 35 min
